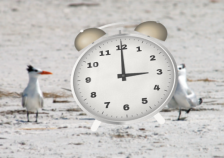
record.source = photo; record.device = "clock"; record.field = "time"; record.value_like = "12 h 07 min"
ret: 3 h 00 min
